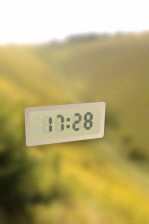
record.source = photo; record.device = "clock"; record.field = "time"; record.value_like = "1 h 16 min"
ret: 17 h 28 min
